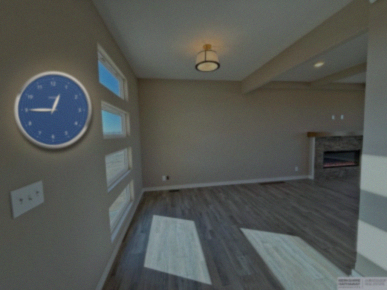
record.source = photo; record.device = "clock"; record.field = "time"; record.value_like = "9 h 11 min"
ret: 12 h 45 min
